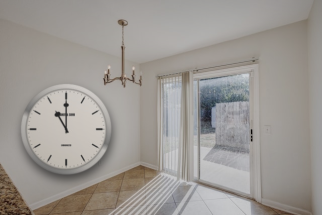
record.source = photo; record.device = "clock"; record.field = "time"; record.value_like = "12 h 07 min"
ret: 11 h 00 min
